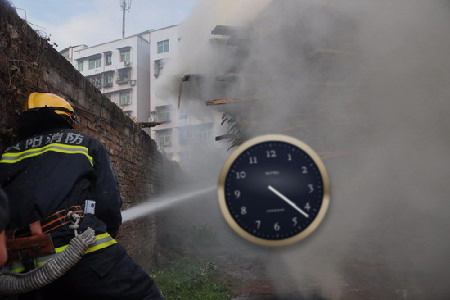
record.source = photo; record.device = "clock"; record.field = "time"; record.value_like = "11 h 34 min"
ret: 4 h 22 min
